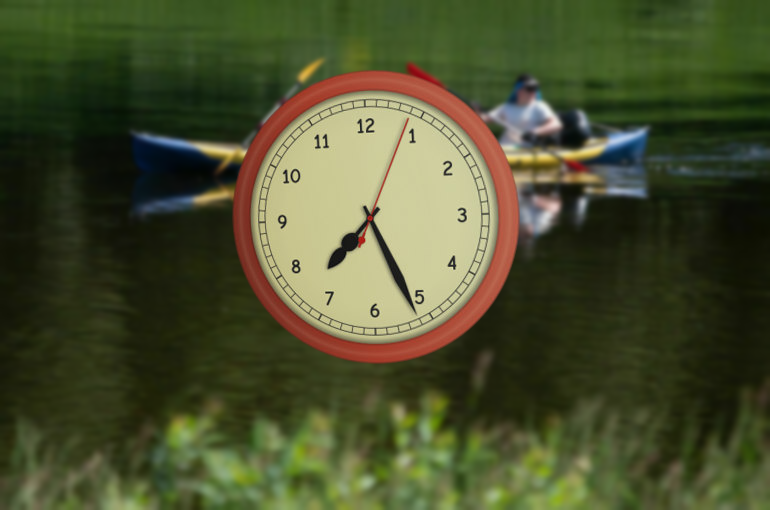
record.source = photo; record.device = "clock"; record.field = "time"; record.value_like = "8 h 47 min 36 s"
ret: 7 h 26 min 04 s
